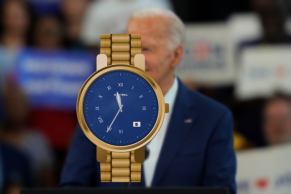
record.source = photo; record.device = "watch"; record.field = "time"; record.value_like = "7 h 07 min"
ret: 11 h 35 min
